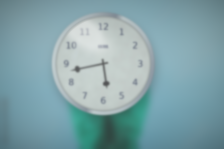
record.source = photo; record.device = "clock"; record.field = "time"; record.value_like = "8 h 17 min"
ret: 5 h 43 min
